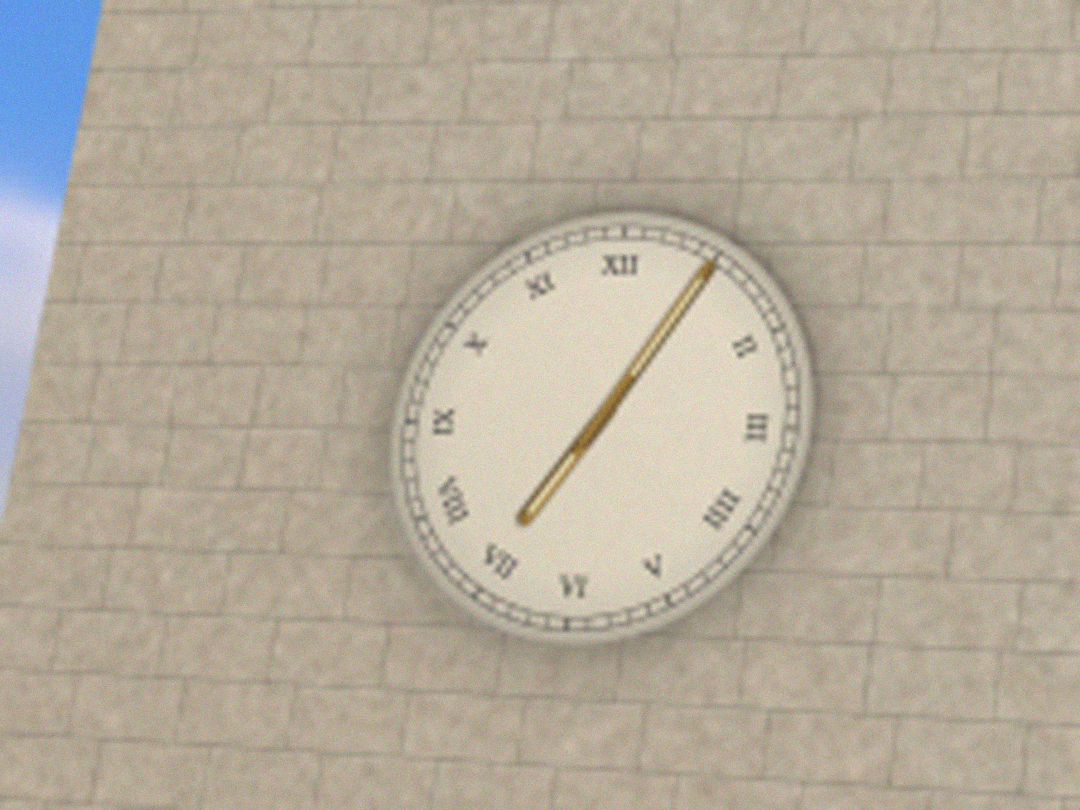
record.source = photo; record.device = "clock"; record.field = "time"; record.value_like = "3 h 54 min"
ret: 7 h 05 min
